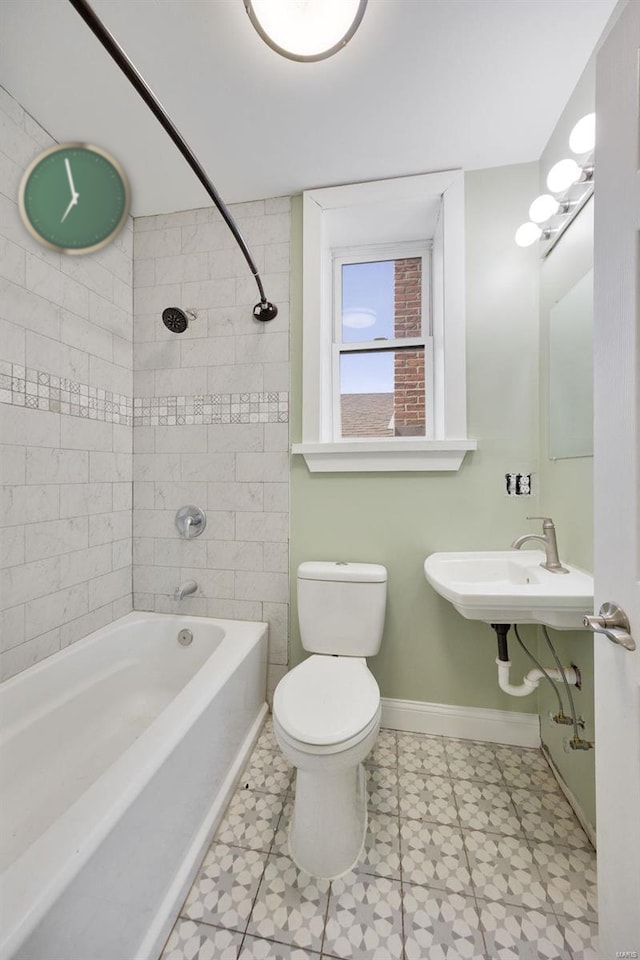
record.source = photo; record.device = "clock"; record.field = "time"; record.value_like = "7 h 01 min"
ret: 6 h 58 min
